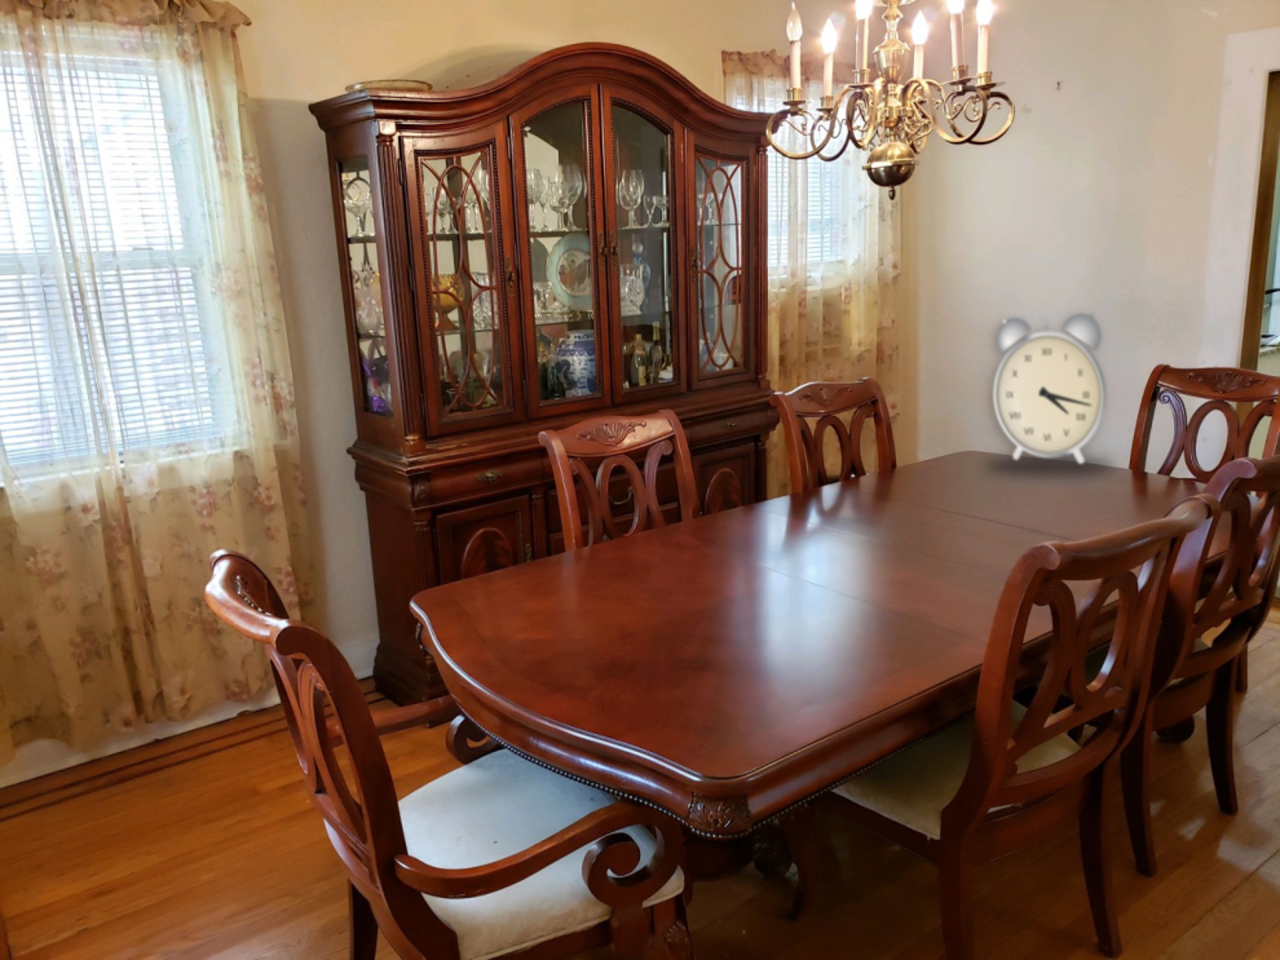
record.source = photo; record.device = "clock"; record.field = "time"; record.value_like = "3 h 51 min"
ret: 4 h 17 min
